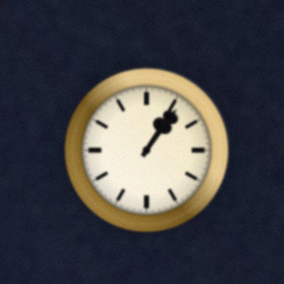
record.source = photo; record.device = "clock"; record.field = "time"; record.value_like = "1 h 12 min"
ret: 1 h 06 min
